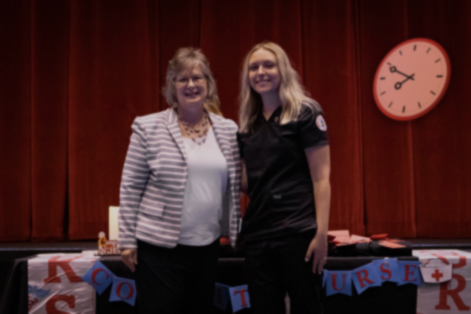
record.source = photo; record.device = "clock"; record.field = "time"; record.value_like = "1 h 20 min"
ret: 7 h 49 min
